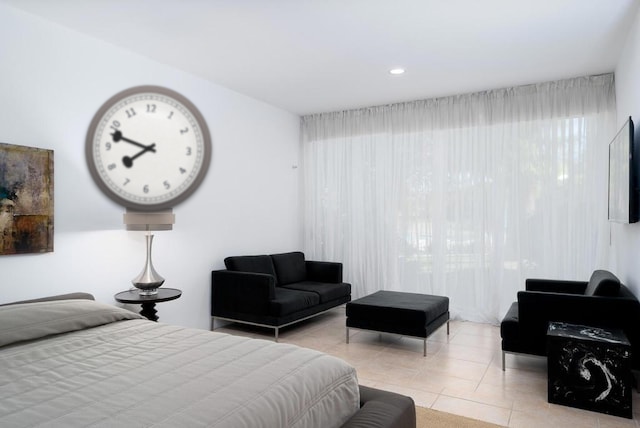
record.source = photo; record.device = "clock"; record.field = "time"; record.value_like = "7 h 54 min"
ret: 7 h 48 min
